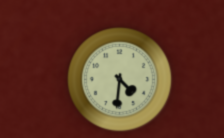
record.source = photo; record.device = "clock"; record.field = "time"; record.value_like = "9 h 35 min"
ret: 4 h 31 min
